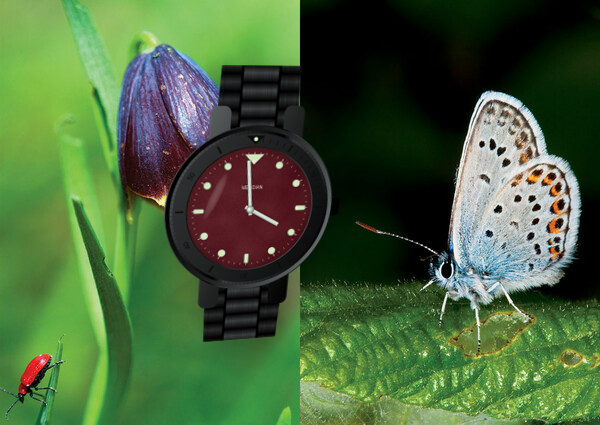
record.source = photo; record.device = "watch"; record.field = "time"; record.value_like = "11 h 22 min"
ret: 3 h 59 min
